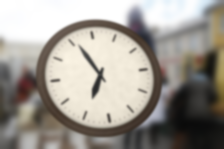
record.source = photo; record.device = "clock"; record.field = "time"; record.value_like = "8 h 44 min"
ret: 6 h 56 min
